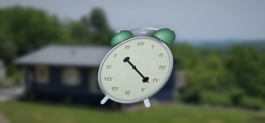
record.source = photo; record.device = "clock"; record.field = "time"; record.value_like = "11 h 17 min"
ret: 10 h 22 min
